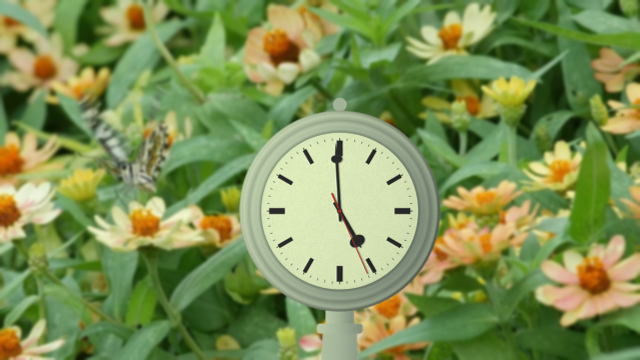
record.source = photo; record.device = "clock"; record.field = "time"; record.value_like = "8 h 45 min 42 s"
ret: 4 h 59 min 26 s
